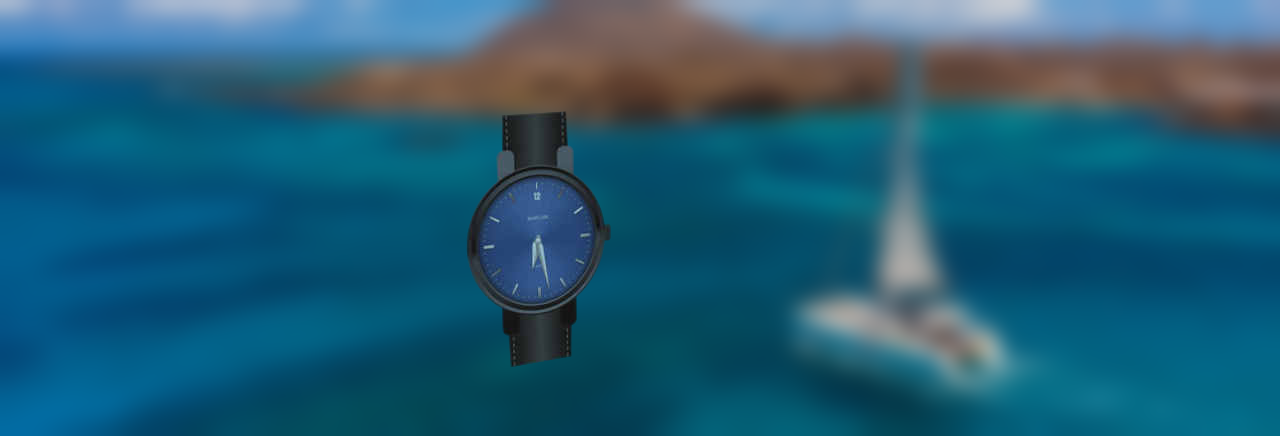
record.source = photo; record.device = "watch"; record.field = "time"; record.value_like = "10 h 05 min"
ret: 6 h 28 min
